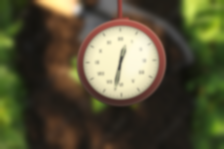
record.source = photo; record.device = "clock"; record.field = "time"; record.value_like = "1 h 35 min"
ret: 12 h 32 min
